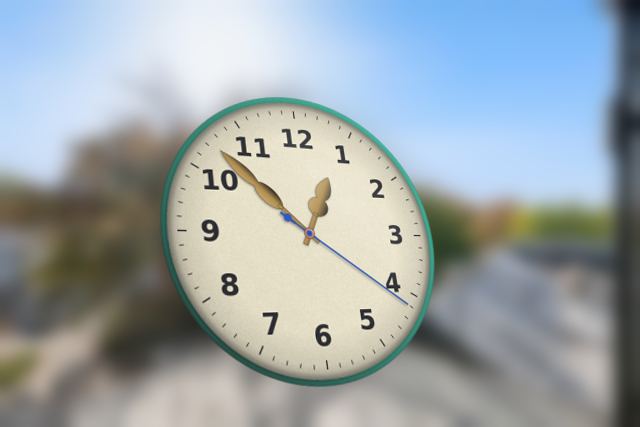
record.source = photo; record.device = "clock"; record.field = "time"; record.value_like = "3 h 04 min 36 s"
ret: 12 h 52 min 21 s
